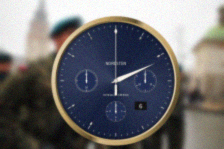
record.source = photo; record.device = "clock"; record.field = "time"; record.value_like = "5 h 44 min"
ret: 2 h 11 min
